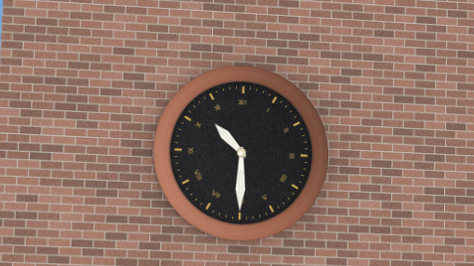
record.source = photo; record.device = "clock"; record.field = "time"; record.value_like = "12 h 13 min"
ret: 10 h 30 min
